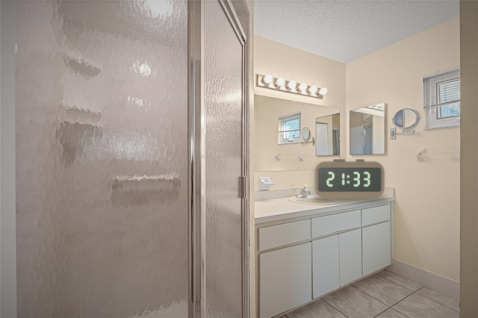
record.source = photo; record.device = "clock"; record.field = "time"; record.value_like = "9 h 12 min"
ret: 21 h 33 min
